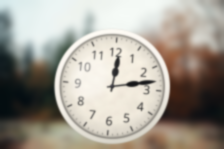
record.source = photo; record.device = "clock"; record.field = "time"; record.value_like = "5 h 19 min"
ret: 12 h 13 min
